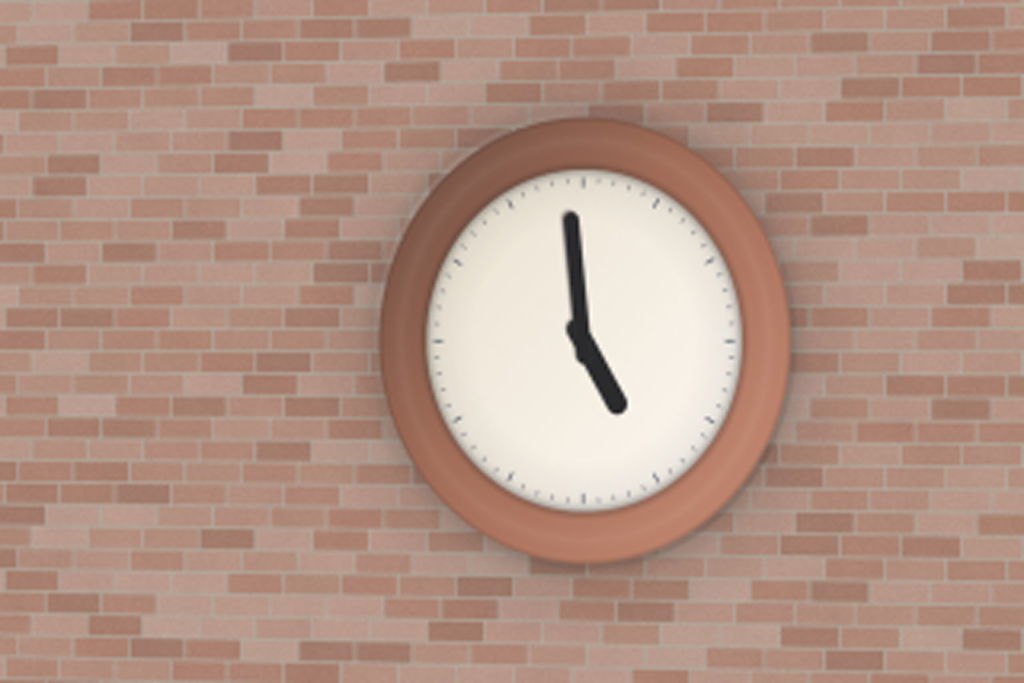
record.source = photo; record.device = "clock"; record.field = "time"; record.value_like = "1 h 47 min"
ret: 4 h 59 min
